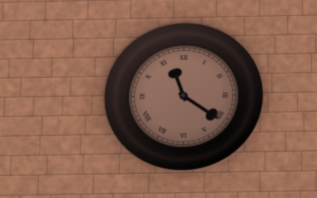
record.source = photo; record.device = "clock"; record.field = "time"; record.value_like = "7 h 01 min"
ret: 11 h 21 min
